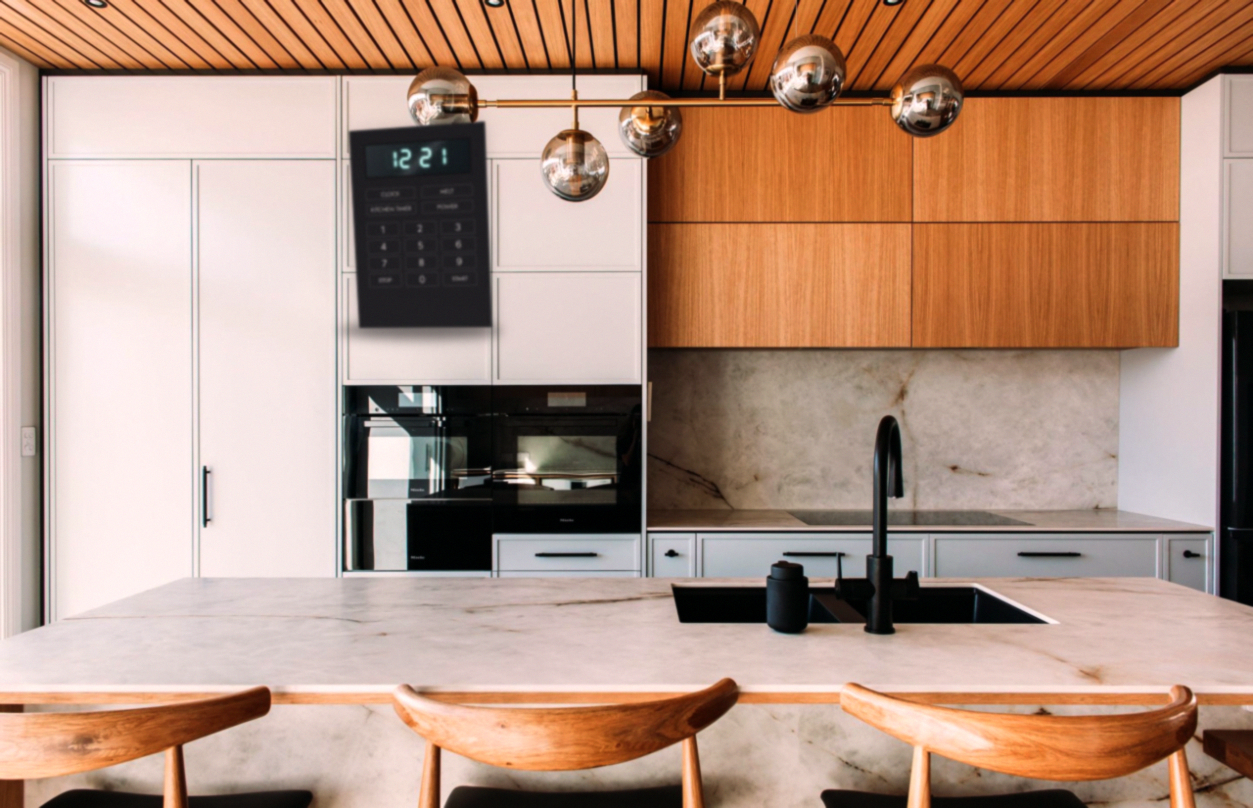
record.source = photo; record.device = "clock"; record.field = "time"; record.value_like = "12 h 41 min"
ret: 12 h 21 min
